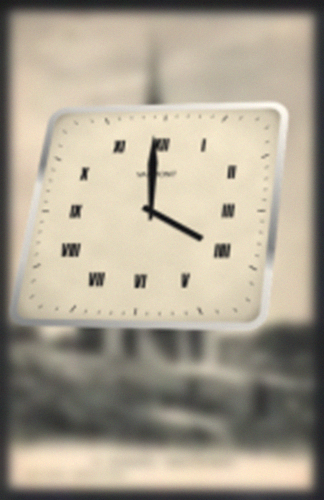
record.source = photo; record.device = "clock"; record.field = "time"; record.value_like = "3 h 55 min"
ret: 3 h 59 min
